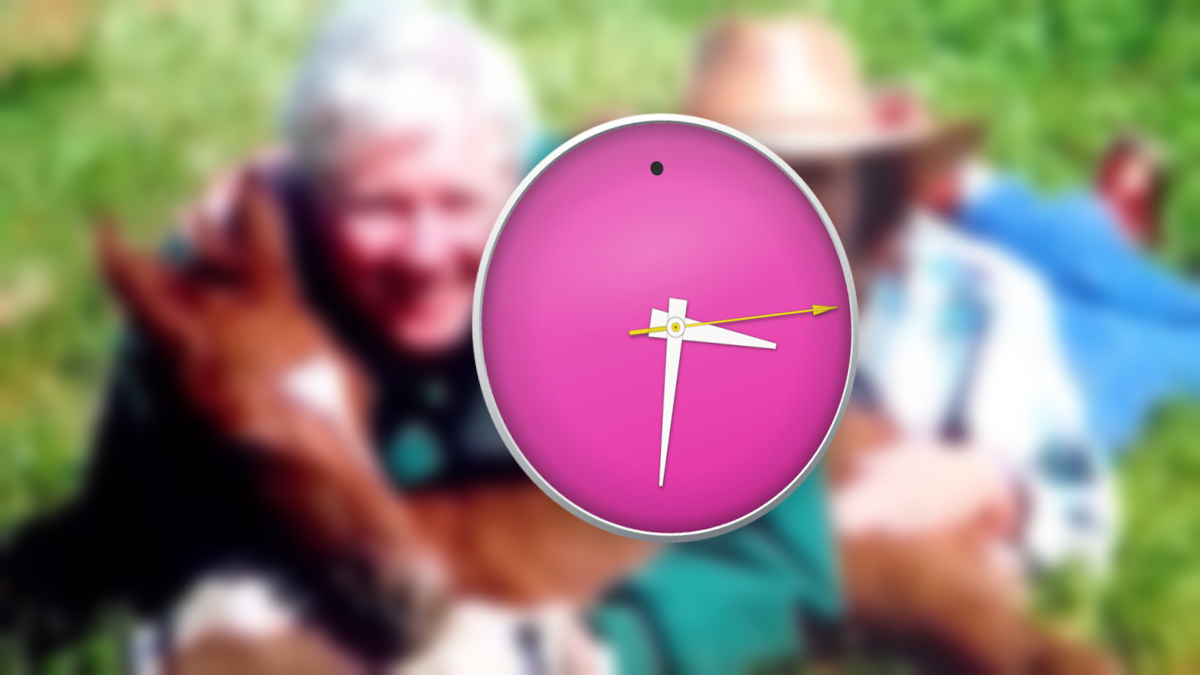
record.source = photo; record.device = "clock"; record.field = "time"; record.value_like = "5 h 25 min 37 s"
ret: 3 h 32 min 15 s
